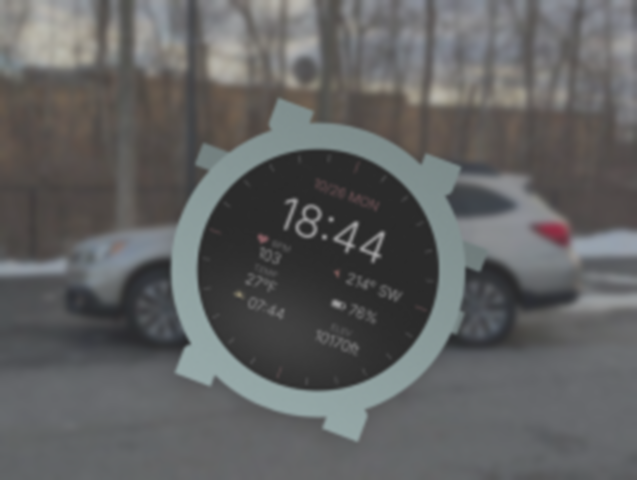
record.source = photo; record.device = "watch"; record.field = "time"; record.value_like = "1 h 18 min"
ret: 18 h 44 min
